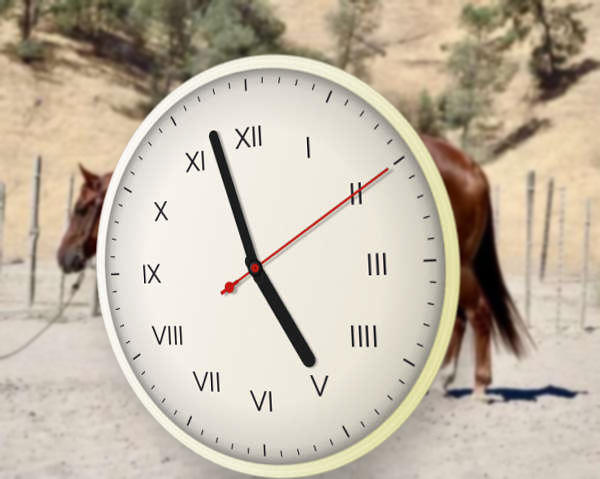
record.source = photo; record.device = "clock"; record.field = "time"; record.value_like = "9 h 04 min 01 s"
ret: 4 h 57 min 10 s
